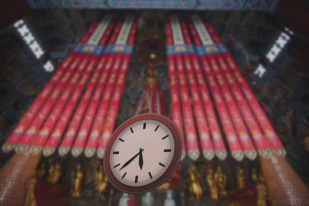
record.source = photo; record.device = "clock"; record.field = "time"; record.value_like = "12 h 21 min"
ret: 5 h 38 min
